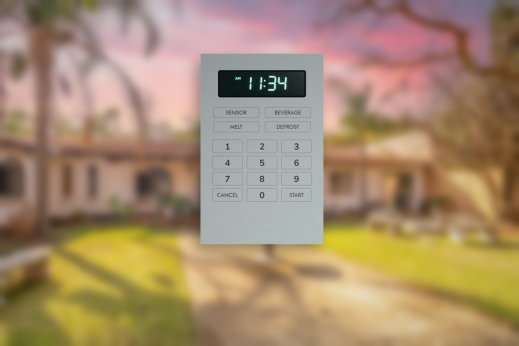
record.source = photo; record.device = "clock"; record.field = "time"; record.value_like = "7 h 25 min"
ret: 11 h 34 min
